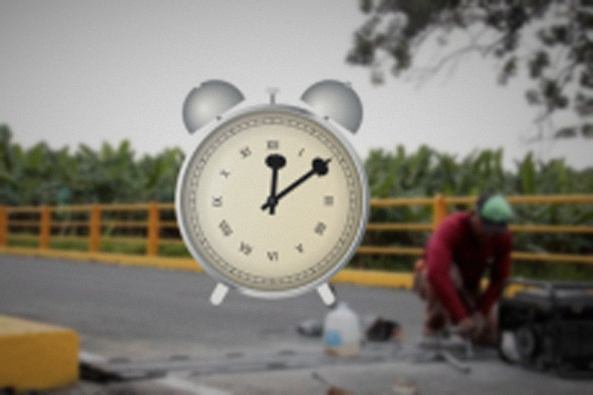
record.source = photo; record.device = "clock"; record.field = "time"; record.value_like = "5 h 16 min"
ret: 12 h 09 min
